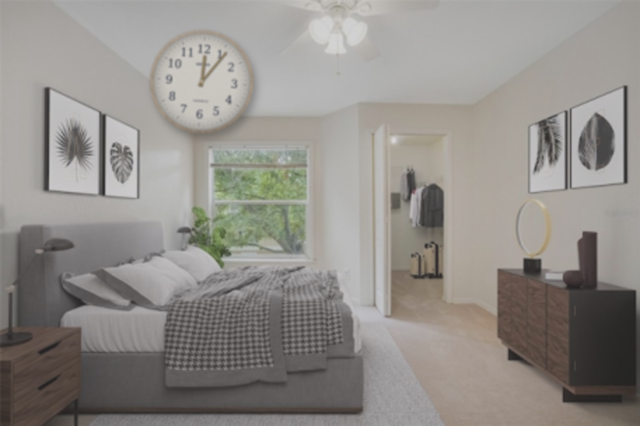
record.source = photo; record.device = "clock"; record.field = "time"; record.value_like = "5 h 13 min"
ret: 12 h 06 min
